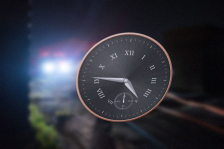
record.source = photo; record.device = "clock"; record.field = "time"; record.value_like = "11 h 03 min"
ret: 4 h 46 min
